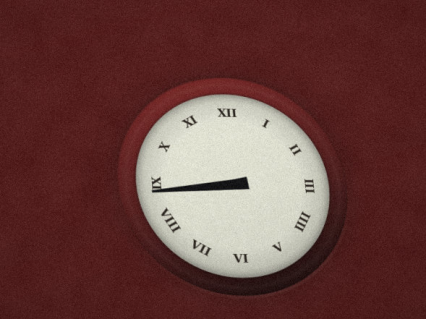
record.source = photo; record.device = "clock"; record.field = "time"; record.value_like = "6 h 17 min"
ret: 8 h 44 min
